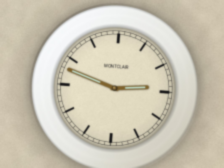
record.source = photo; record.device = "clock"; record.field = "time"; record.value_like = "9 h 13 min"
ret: 2 h 48 min
